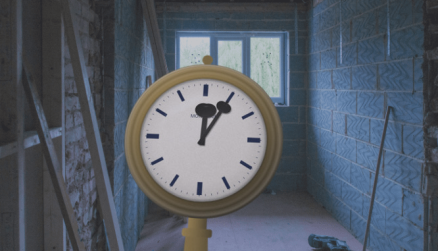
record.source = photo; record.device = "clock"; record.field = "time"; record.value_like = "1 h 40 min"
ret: 12 h 05 min
